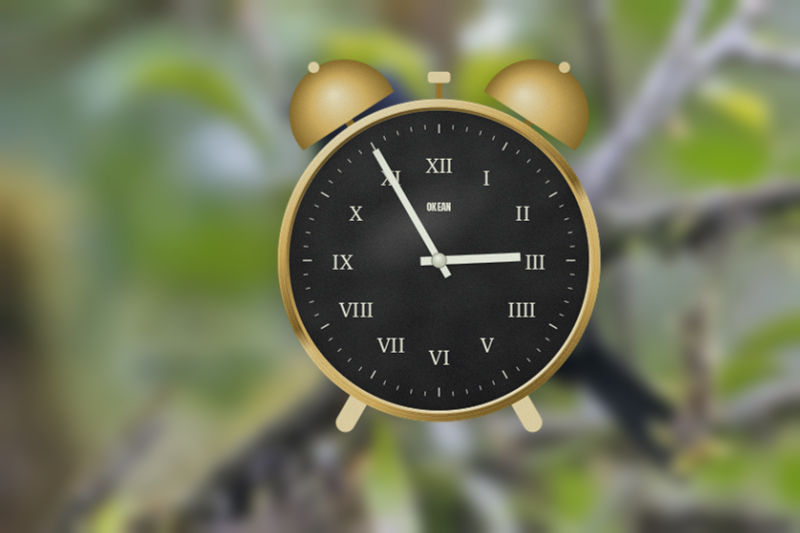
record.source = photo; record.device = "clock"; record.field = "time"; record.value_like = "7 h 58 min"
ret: 2 h 55 min
